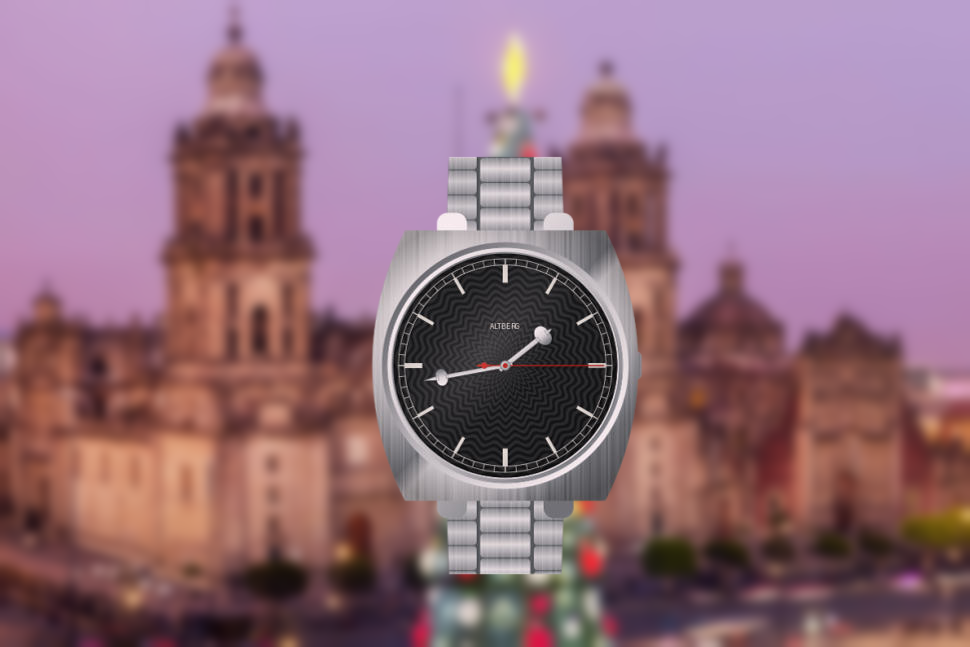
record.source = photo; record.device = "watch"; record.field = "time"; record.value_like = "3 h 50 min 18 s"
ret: 1 h 43 min 15 s
